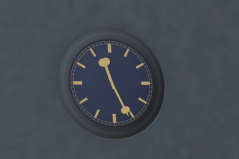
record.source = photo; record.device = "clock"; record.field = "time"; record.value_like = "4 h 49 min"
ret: 11 h 26 min
